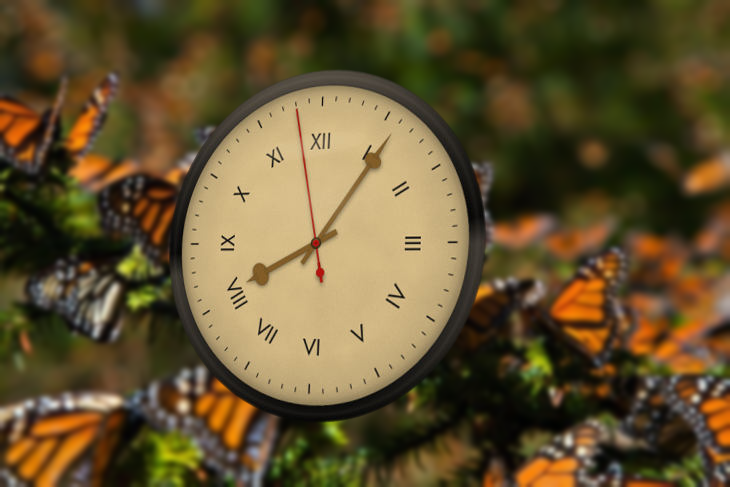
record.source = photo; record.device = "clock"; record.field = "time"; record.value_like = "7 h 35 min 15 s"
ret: 8 h 05 min 58 s
